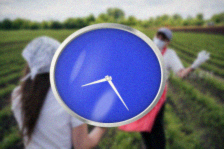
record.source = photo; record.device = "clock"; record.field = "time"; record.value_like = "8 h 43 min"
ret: 8 h 25 min
